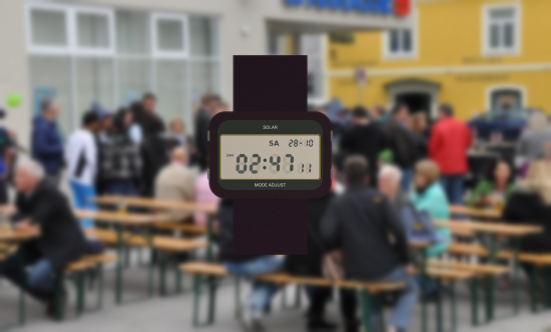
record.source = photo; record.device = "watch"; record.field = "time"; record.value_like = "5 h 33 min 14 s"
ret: 2 h 47 min 11 s
